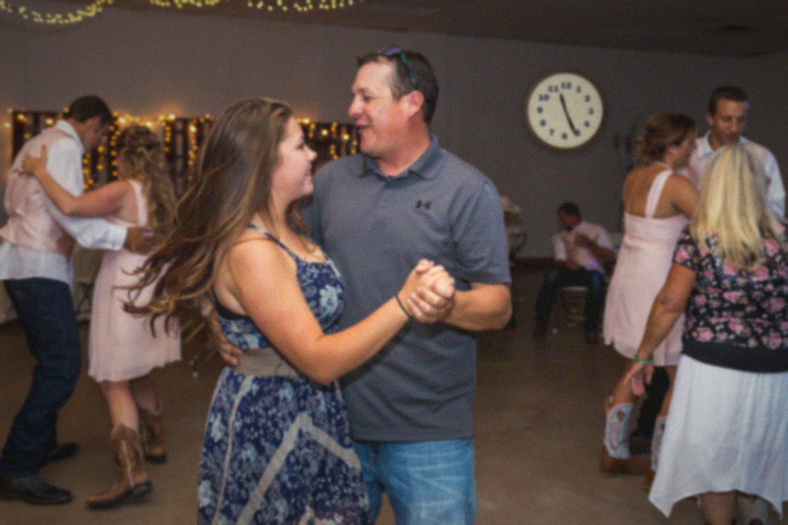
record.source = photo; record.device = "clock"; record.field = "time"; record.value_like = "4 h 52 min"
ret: 11 h 26 min
